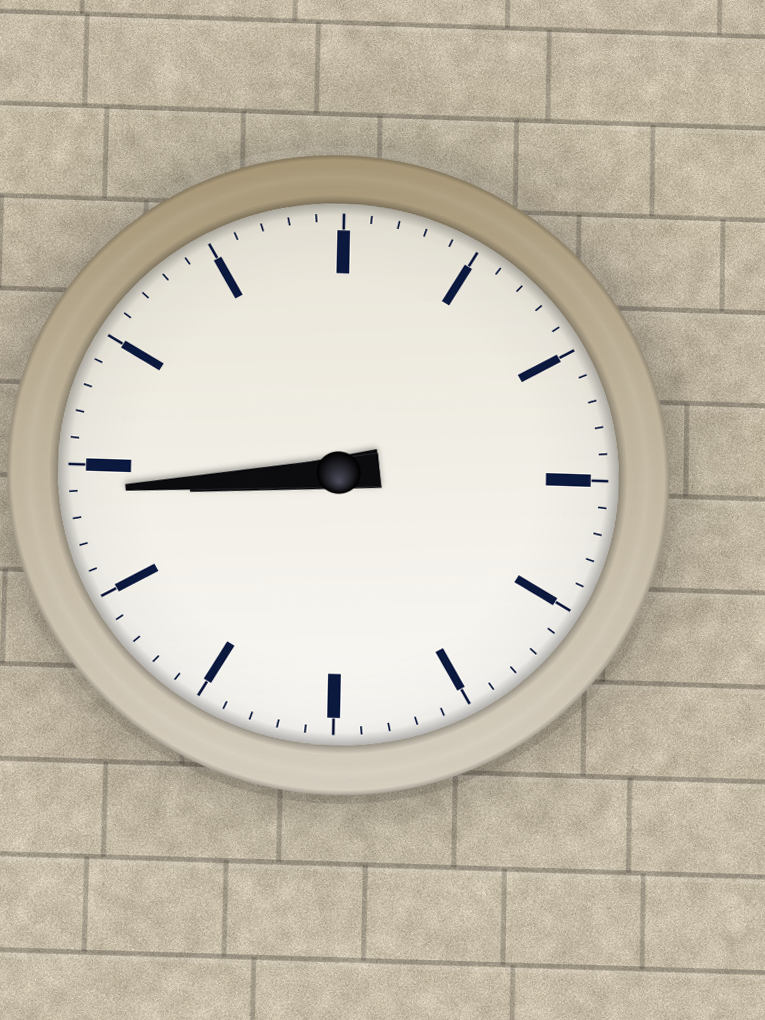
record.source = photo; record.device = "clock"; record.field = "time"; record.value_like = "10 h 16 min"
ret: 8 h 44 min
